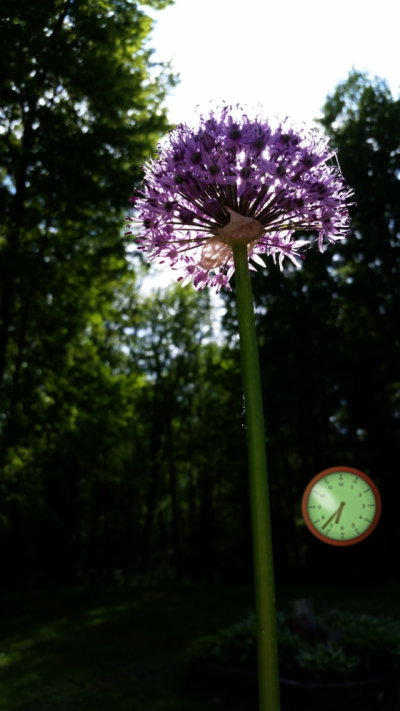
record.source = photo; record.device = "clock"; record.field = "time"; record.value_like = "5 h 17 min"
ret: 6 h 37 min
